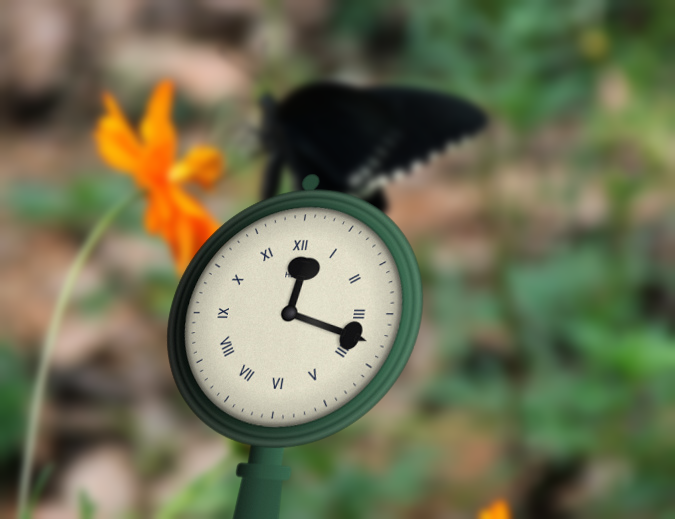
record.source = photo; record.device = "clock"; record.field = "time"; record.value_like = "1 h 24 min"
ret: 12 h 18 min
